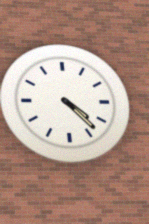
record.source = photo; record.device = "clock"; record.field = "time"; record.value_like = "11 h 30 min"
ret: 4 h 23 min
